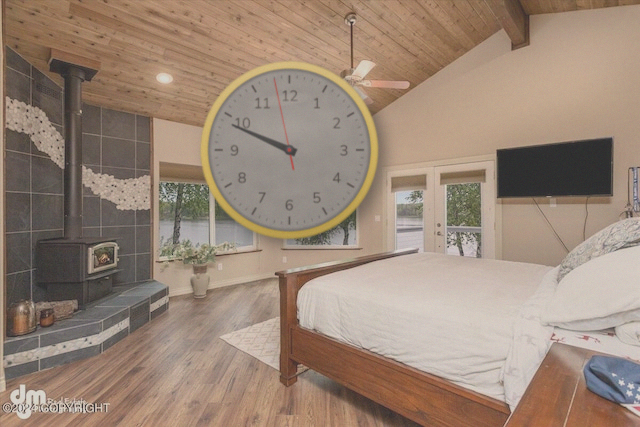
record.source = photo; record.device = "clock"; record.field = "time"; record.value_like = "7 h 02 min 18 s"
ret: 9 h 48 min 58 s
